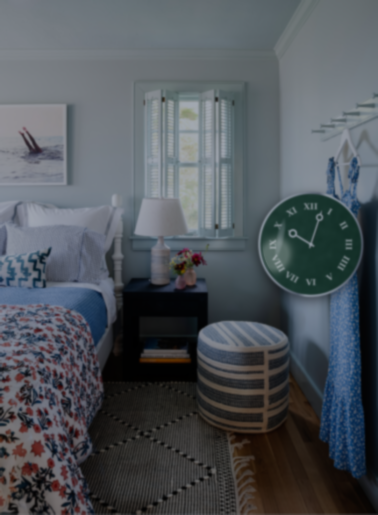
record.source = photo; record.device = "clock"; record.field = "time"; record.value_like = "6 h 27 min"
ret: 10 h 03 min
